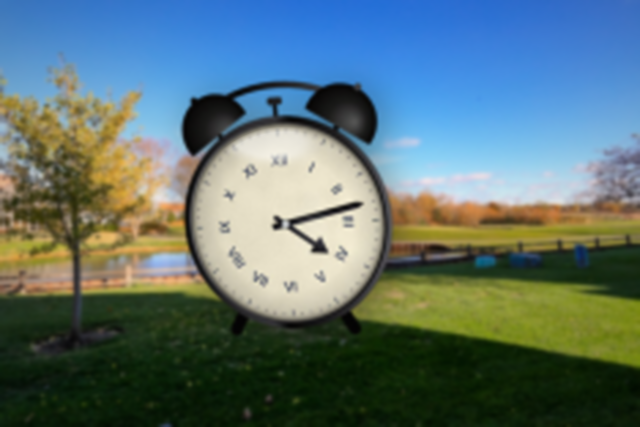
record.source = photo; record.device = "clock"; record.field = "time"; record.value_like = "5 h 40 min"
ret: 4 h 13 min
